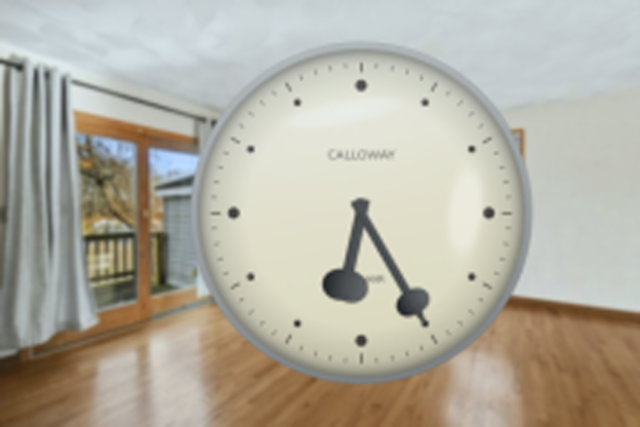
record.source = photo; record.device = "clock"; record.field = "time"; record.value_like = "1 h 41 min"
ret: 6 h 25 min
